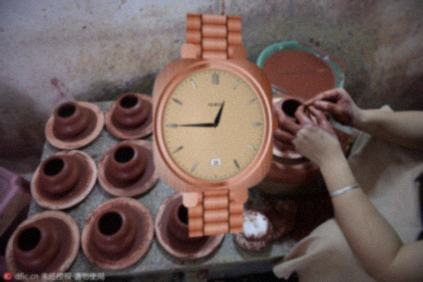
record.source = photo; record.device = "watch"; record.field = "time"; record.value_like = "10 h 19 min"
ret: 12 h 45 min
